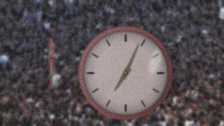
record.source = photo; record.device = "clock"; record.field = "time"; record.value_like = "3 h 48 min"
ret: 7 h 04 min
